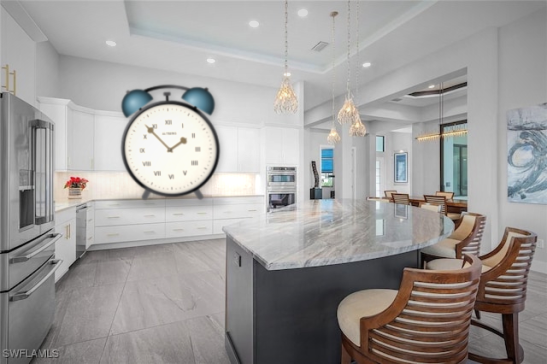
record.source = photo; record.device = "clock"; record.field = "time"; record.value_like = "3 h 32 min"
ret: 1 h 53 min
